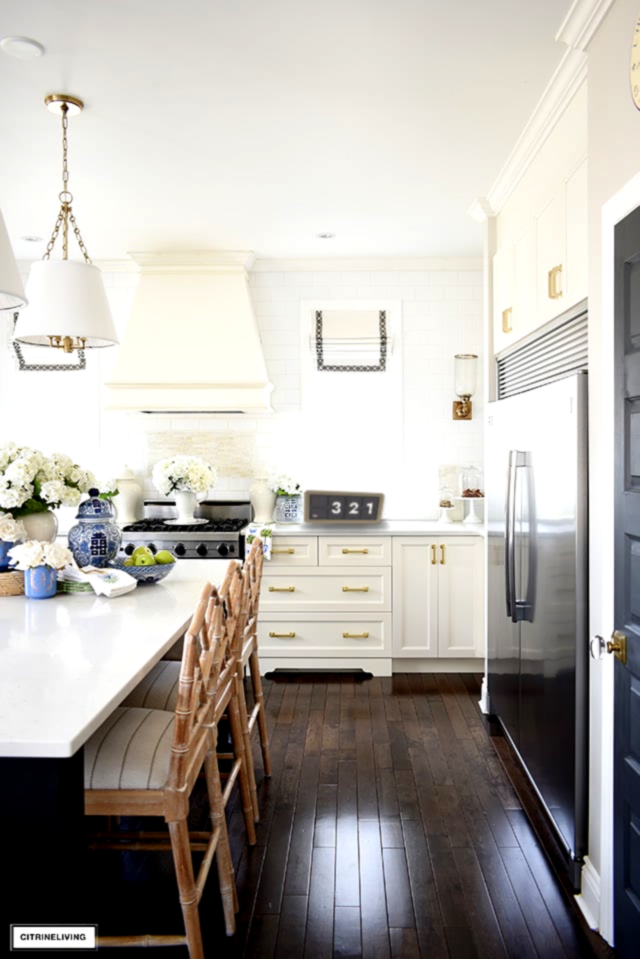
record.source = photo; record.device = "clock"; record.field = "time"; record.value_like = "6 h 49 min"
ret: 3 h 21 min
